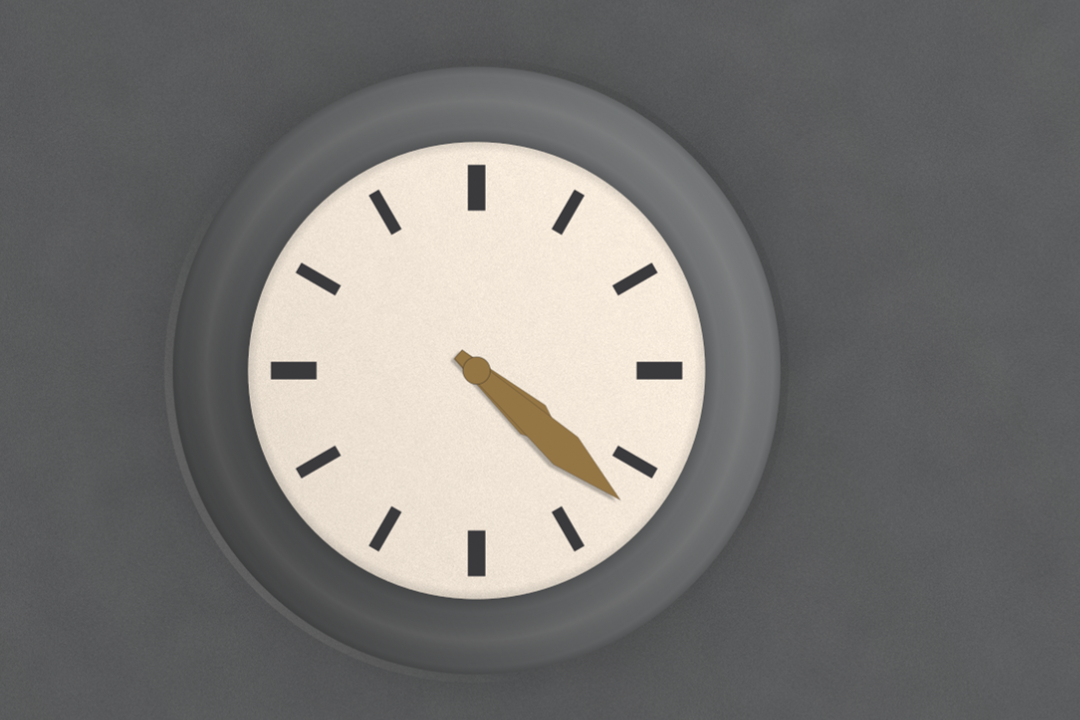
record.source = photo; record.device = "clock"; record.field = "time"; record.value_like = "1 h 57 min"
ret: 4 h 22 min
